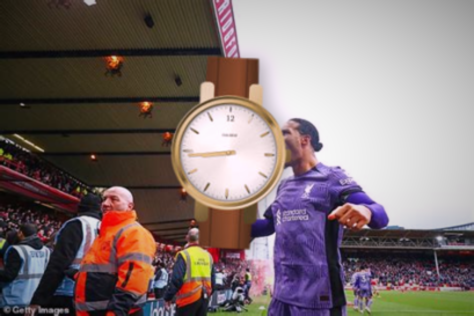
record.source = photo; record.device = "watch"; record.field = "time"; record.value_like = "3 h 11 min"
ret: 8 h 44 min
